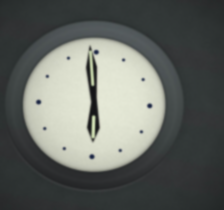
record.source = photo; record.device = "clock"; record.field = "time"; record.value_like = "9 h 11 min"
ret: 5 h 59 min
